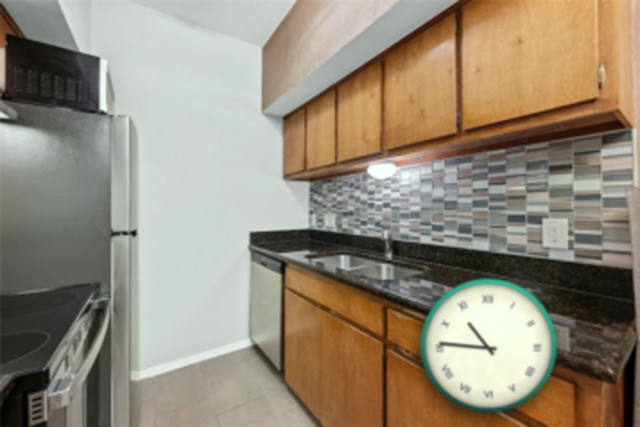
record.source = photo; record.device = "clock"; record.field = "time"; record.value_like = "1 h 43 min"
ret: 10 h 46 min
